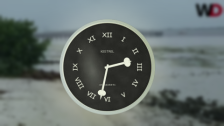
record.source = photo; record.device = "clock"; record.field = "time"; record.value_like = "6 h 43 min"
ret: 2 h 32 min
